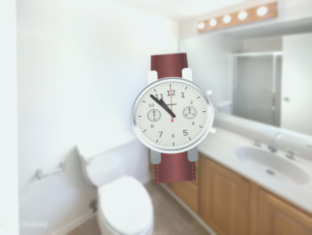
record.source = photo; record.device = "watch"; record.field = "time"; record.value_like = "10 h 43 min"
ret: 10 h 53 min
